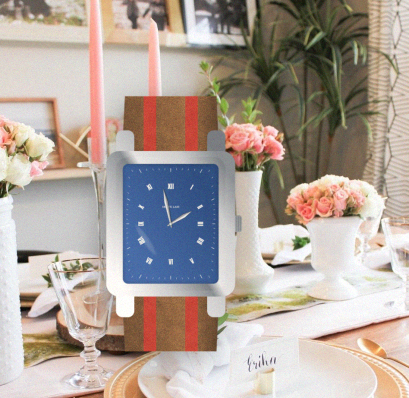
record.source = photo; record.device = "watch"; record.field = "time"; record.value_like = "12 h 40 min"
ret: 1 h 58 min
